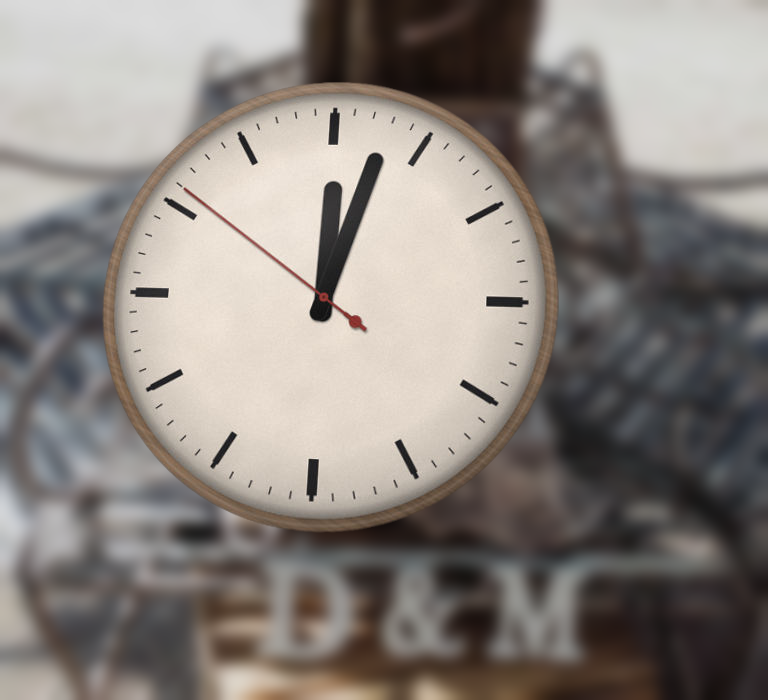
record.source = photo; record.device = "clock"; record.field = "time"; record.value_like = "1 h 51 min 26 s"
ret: 12 h 02 min 51 s
